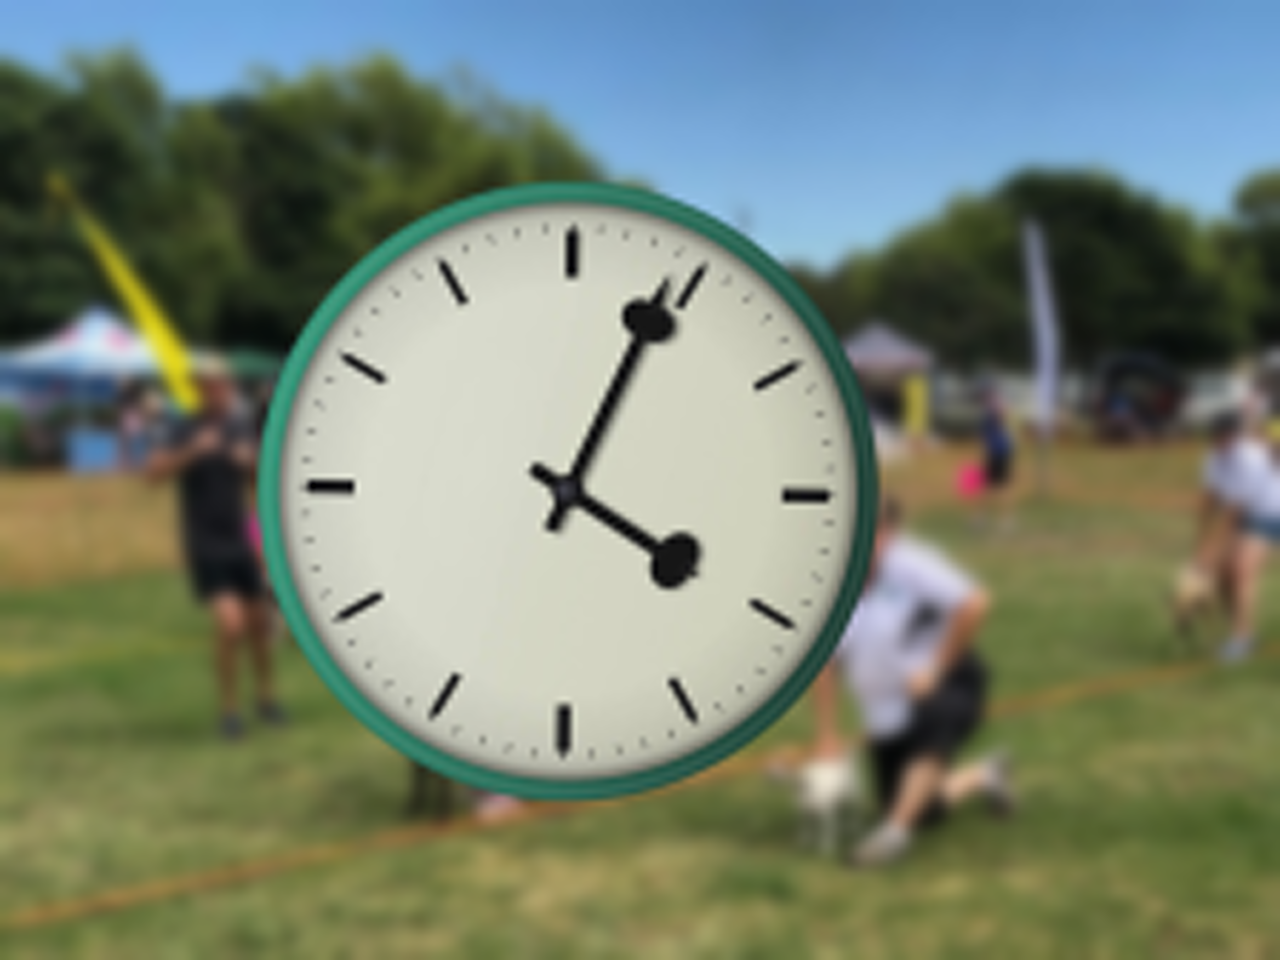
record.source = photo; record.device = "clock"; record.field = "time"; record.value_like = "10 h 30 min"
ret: 4 h 04 min
